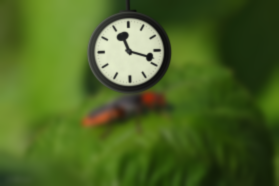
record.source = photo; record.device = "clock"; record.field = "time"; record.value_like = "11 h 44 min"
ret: 11 h 18 min
